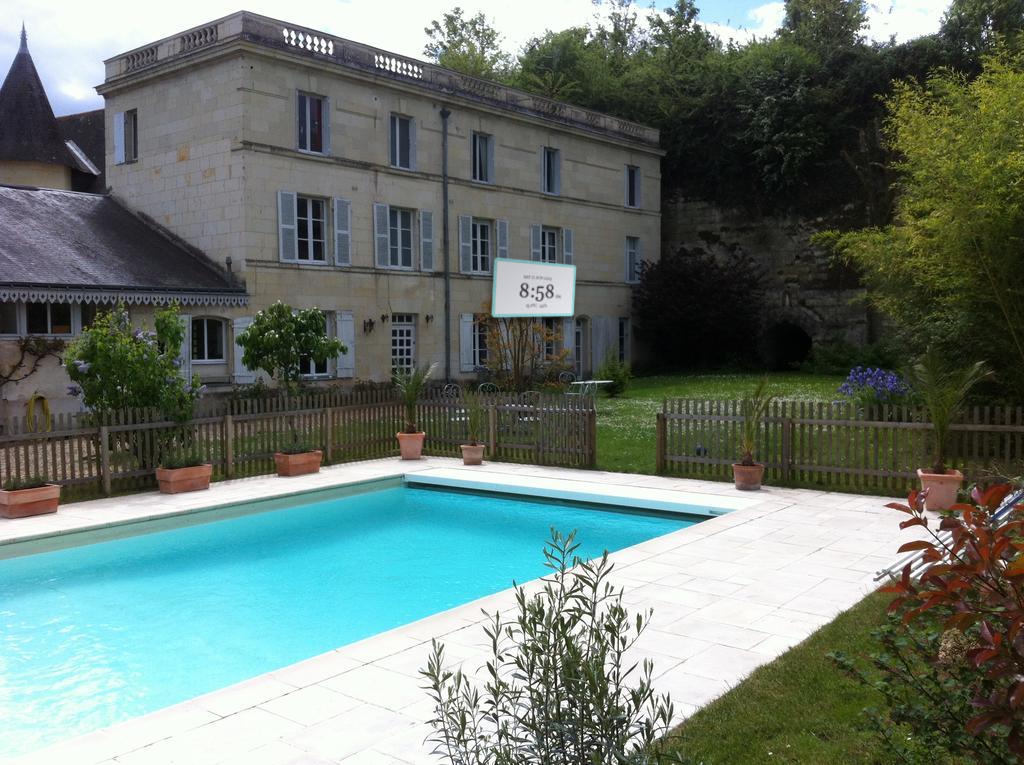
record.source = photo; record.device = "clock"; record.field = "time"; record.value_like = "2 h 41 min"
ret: 8 h 58 min
